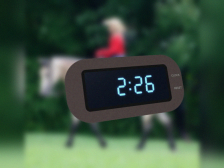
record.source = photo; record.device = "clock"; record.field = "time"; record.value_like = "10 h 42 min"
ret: 2 h 26 min
